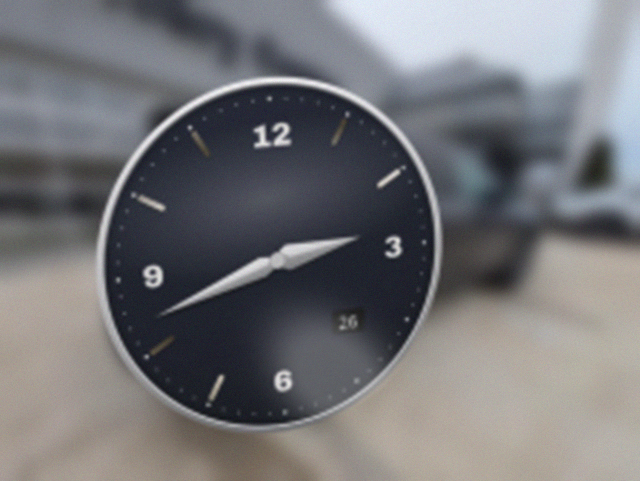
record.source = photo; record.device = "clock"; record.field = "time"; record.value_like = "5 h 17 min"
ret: 2 h 42 min
